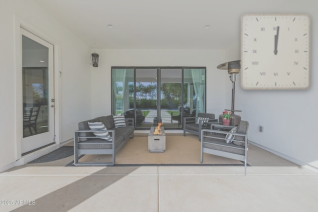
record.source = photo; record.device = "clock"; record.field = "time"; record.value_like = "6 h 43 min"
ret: 12 h 01 min
